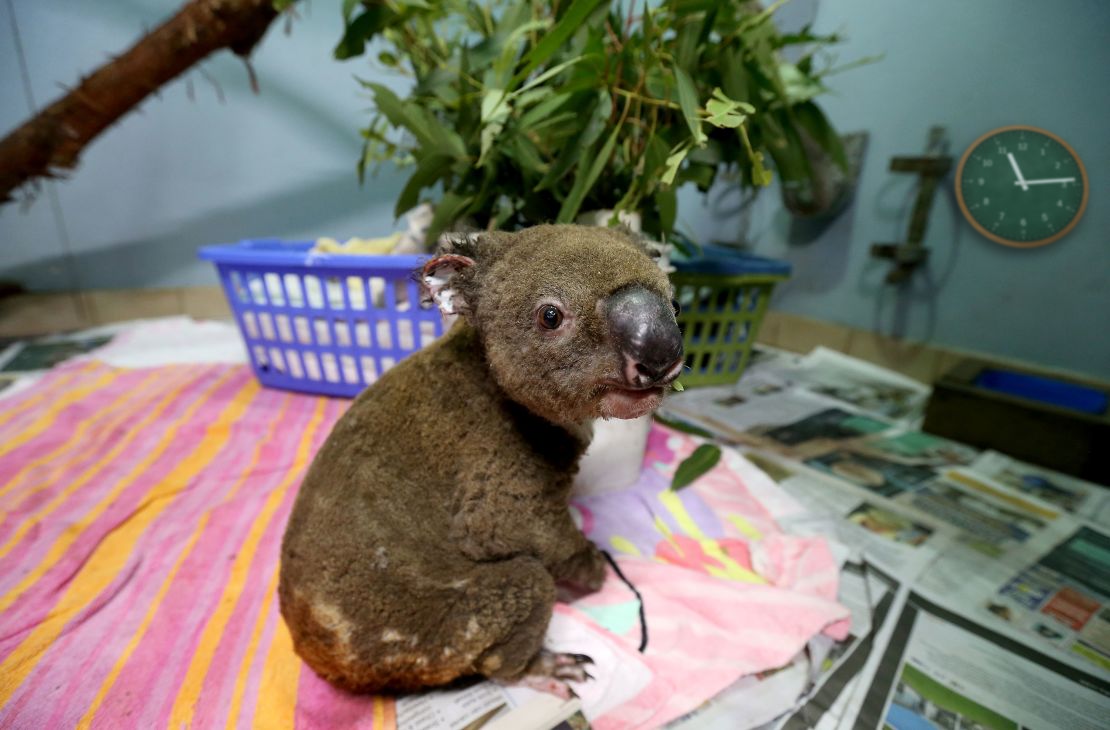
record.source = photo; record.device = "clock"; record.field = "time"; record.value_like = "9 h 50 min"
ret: 11 h 14 min
